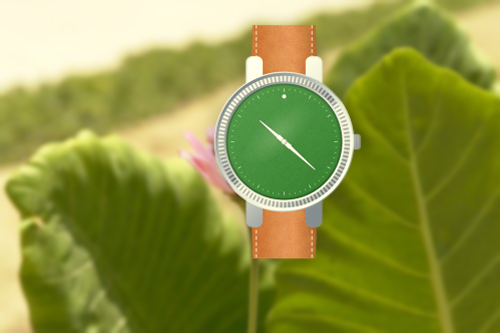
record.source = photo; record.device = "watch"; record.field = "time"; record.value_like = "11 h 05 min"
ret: 10 h 22 min
